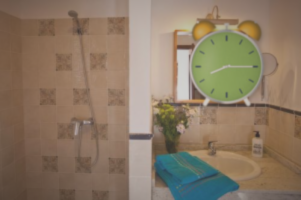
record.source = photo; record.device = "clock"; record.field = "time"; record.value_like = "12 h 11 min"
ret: 8 h 15 min
